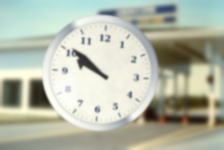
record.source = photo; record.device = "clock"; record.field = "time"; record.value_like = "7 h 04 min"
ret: 9 h 51 min
